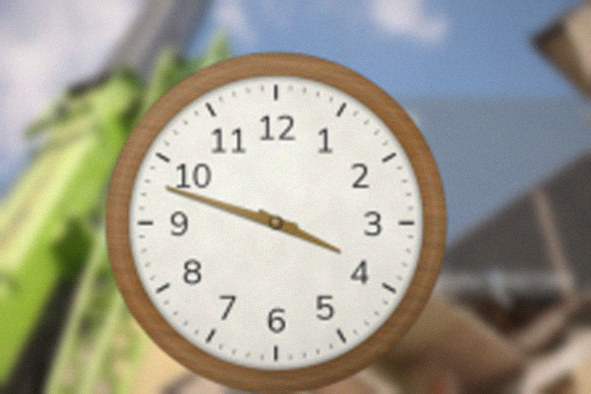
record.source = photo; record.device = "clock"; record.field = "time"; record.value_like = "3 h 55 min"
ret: 3 h 48 min
